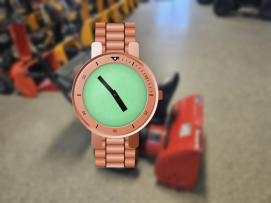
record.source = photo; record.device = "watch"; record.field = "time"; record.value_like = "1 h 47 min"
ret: 4 h 53 min
